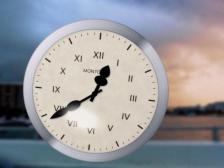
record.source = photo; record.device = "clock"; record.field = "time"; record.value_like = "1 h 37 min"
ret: 12 h 39 min
